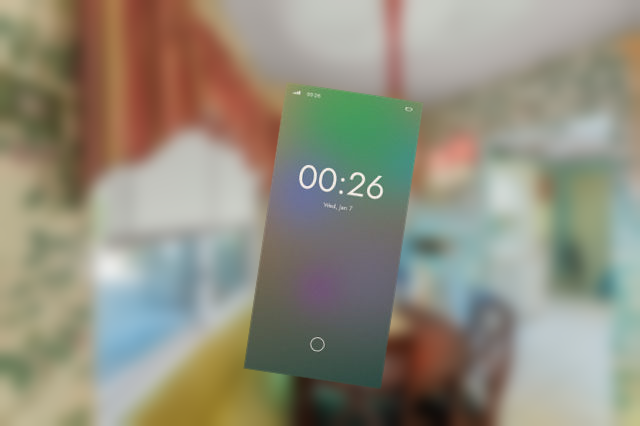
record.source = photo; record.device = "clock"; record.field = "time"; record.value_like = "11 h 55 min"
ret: 0 h 26 min
